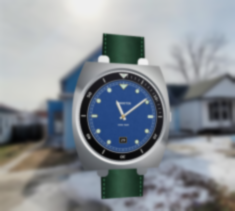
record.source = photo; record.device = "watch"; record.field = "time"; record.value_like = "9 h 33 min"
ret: 11 h 09 min
